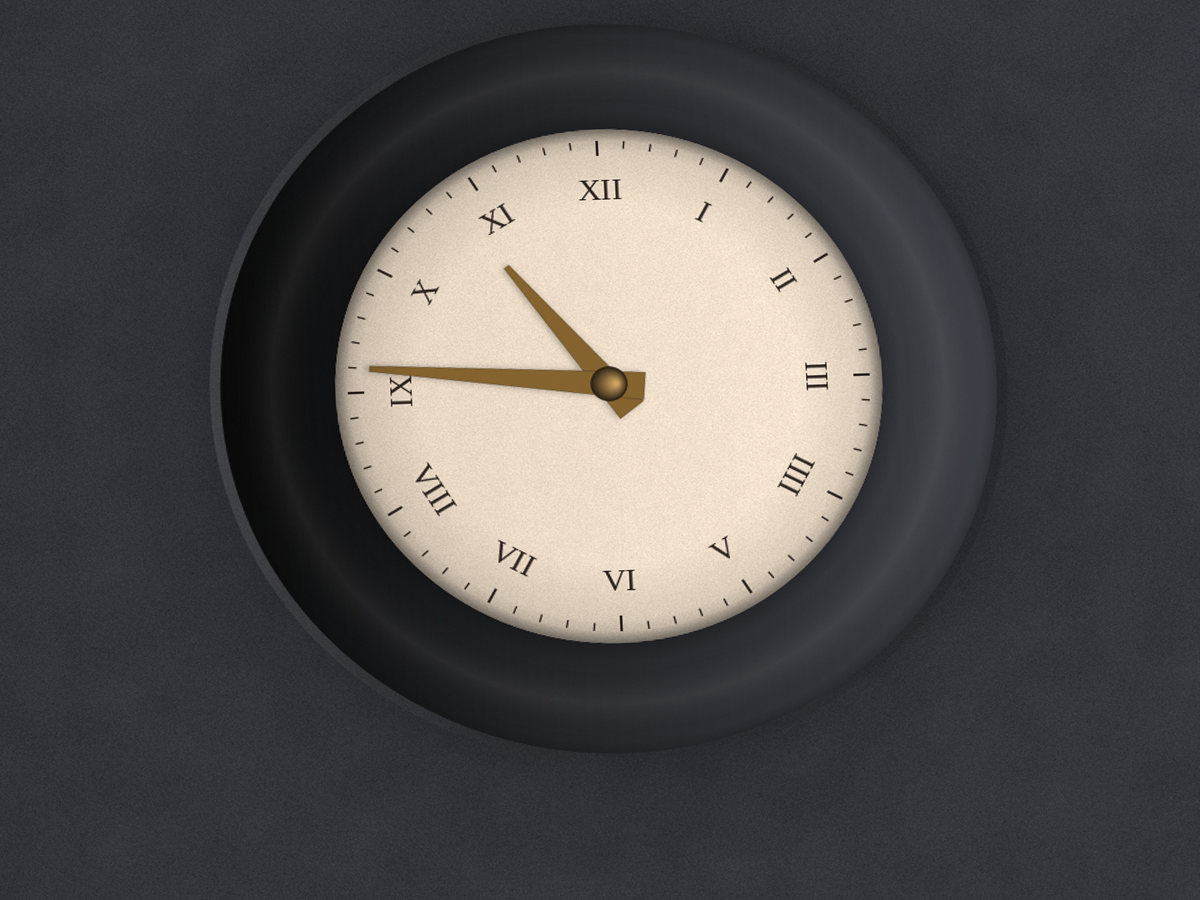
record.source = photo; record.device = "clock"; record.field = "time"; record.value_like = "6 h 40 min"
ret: 10 h 46 min
